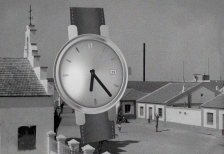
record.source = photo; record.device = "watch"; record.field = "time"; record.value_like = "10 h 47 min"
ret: 6 h 24 min
